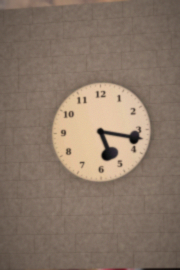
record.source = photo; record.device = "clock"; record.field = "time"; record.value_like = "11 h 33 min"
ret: 5 h 17 min
